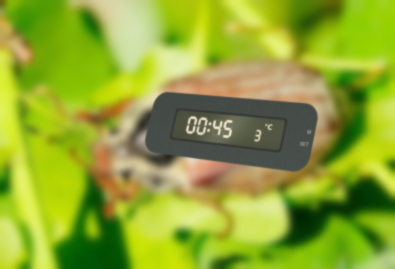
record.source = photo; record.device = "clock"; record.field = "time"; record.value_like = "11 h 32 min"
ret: 0 h 45 min
